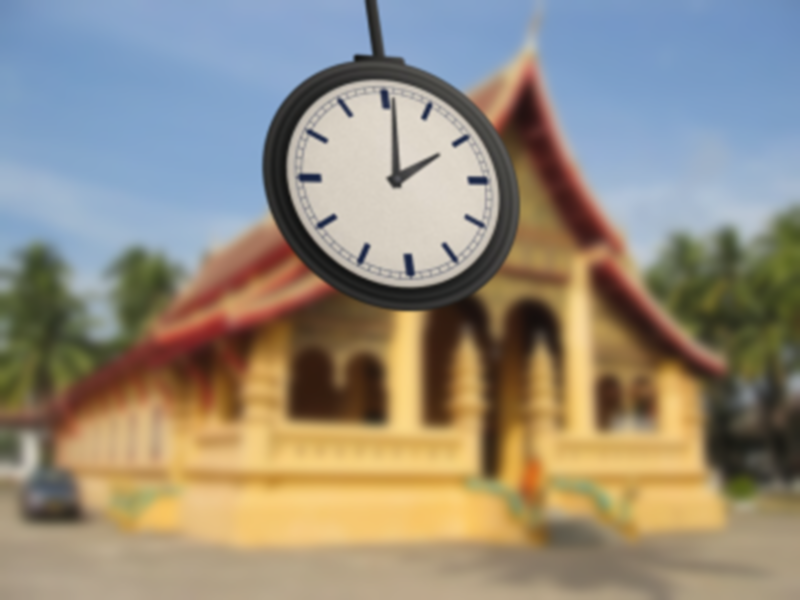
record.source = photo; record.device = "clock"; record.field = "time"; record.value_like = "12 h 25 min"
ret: 2 h 01 min
